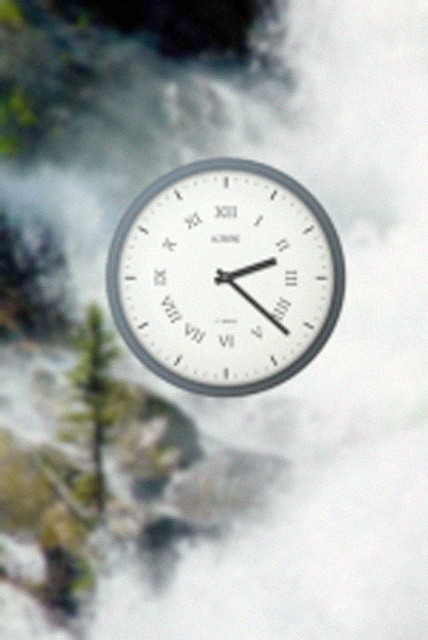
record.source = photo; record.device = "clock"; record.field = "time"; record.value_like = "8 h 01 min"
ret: 2 h 22 min
